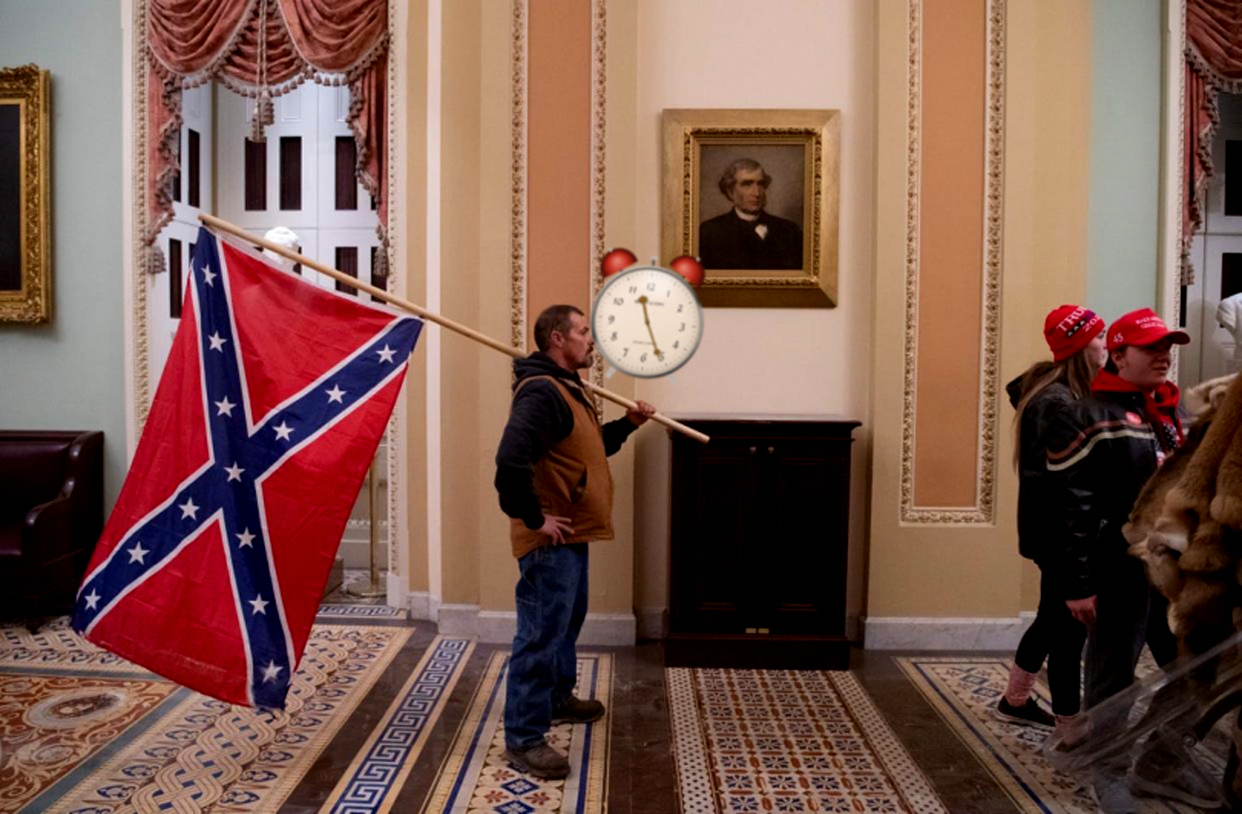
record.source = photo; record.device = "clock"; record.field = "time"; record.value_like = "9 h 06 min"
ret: 11 h 26 min
